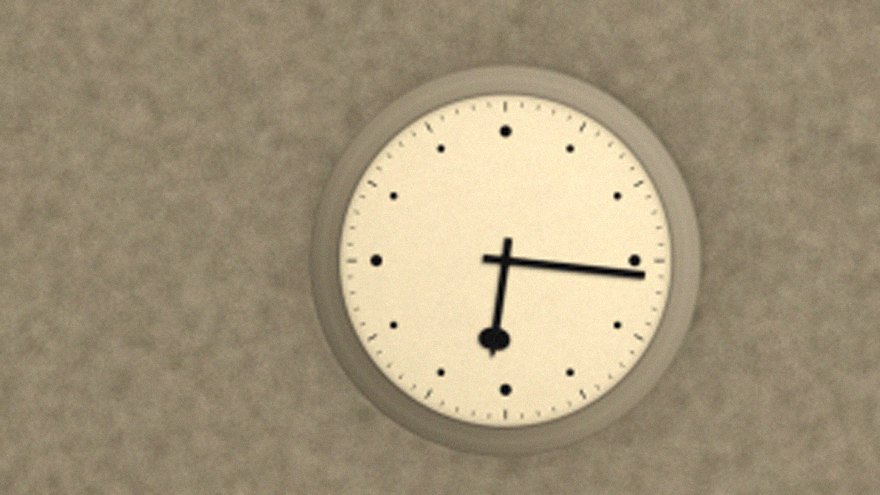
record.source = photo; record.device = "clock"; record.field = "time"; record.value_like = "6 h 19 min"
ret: 6 h 16 min
